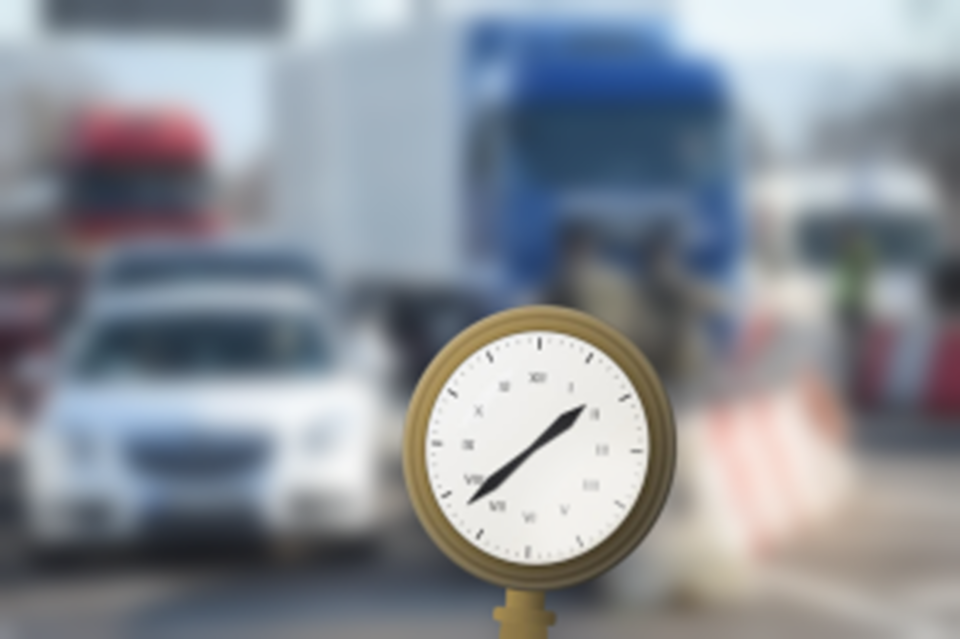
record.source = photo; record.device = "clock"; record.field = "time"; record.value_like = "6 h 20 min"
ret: 1 h 38 min
